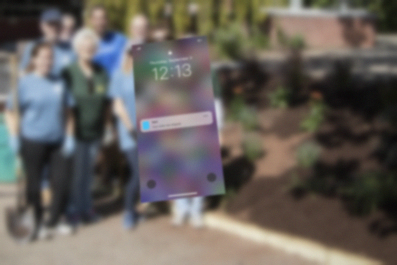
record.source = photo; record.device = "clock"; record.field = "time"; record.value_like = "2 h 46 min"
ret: 12 h 13 min
